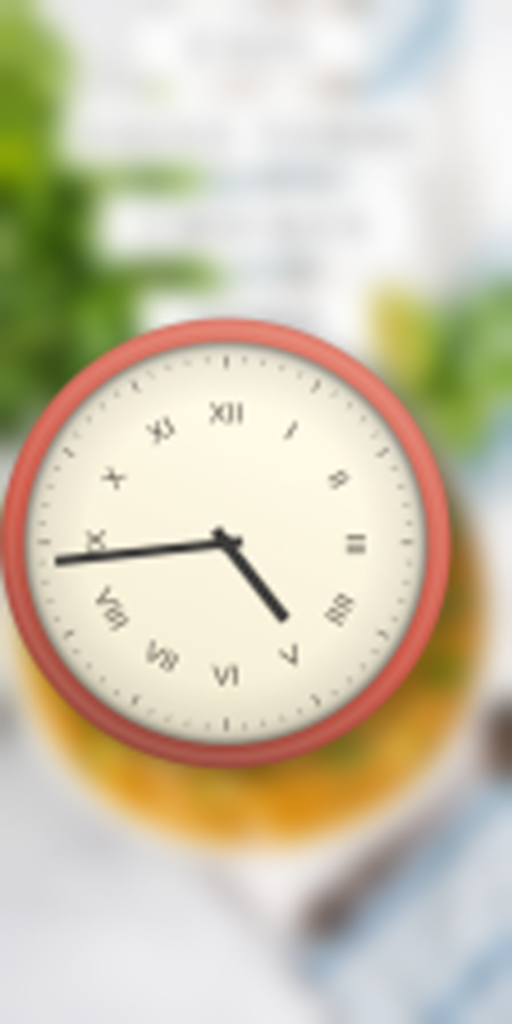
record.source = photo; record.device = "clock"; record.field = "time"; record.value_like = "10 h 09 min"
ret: 4 h 44 min
